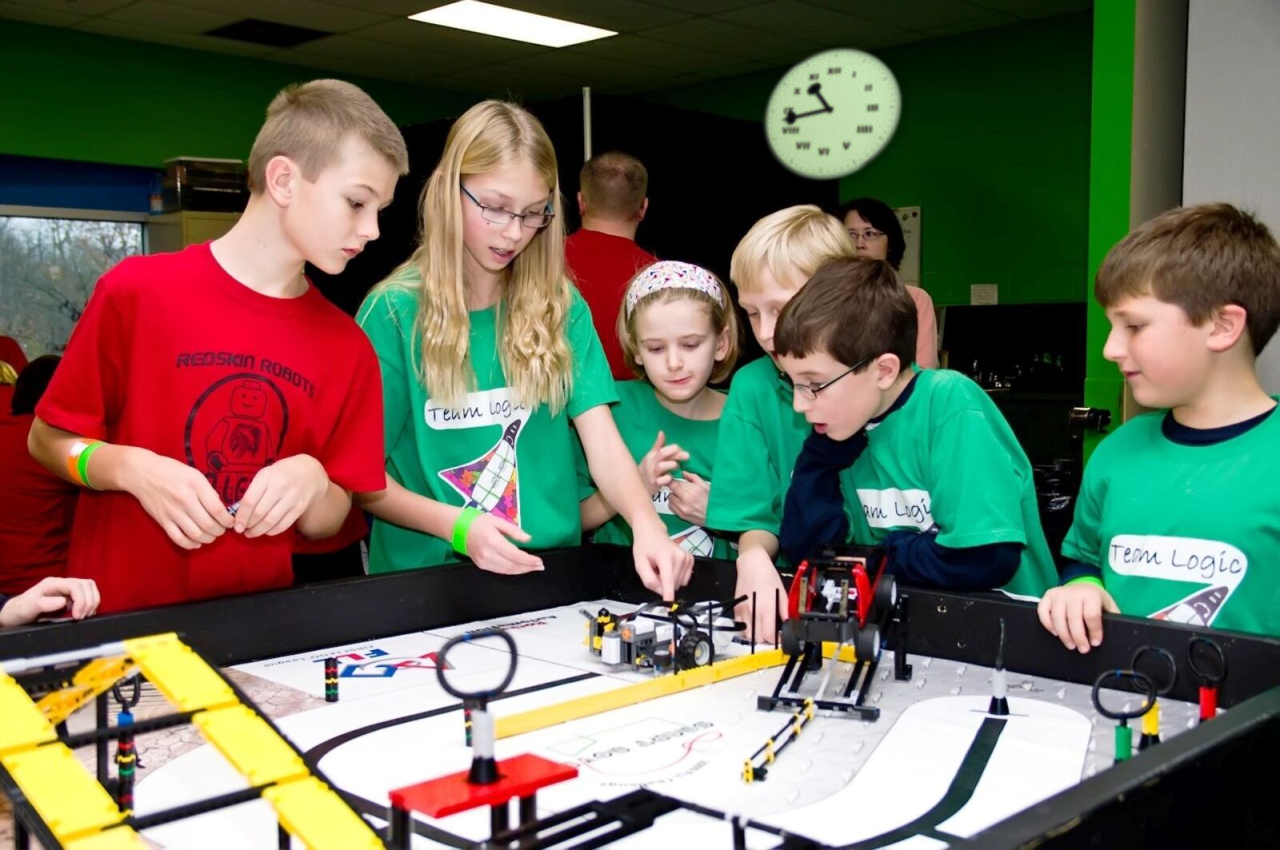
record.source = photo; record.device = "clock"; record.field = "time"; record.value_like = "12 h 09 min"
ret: 10 h 43 min
